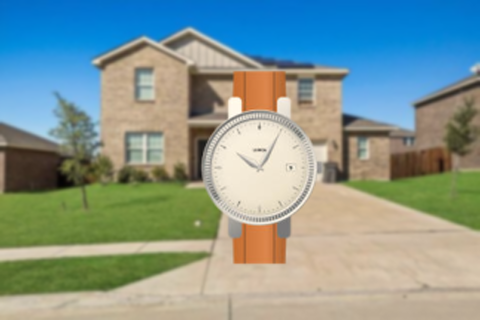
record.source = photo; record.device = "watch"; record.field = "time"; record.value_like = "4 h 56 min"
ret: 10 h 05 min
